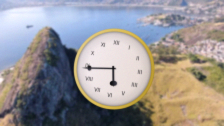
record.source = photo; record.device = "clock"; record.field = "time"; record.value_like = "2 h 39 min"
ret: 5 h 44 min
